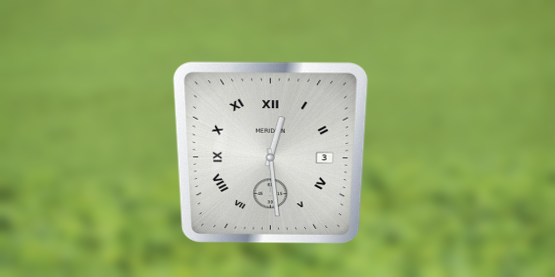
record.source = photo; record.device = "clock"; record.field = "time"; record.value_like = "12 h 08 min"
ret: 12 h 29 min
